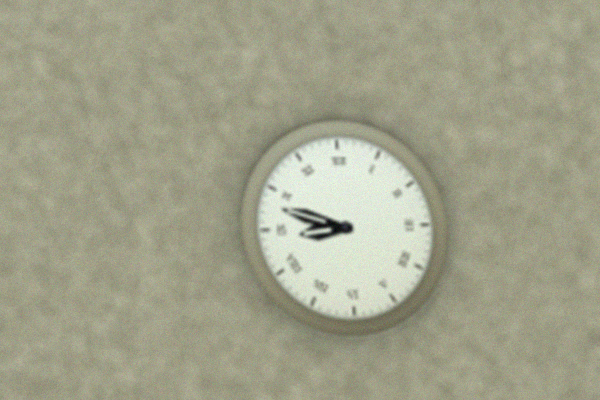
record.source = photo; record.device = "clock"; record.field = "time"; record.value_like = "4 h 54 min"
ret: 8 h 48 min
